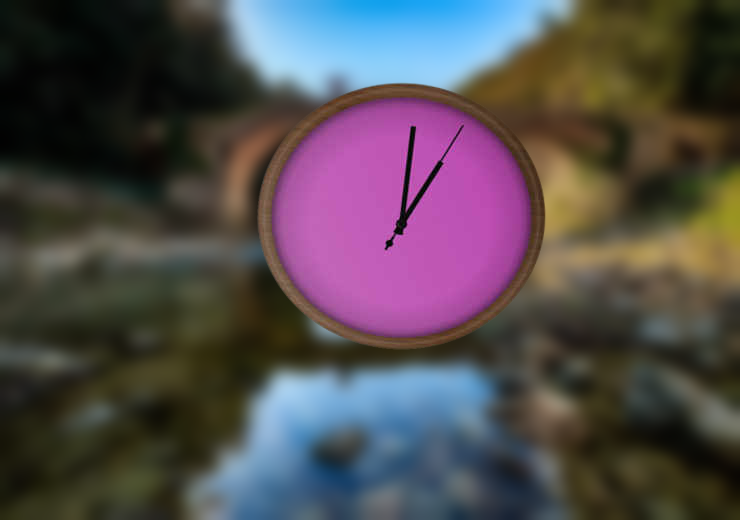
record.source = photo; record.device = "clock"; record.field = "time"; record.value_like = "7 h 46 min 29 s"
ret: 1 h 01 min 05 s
